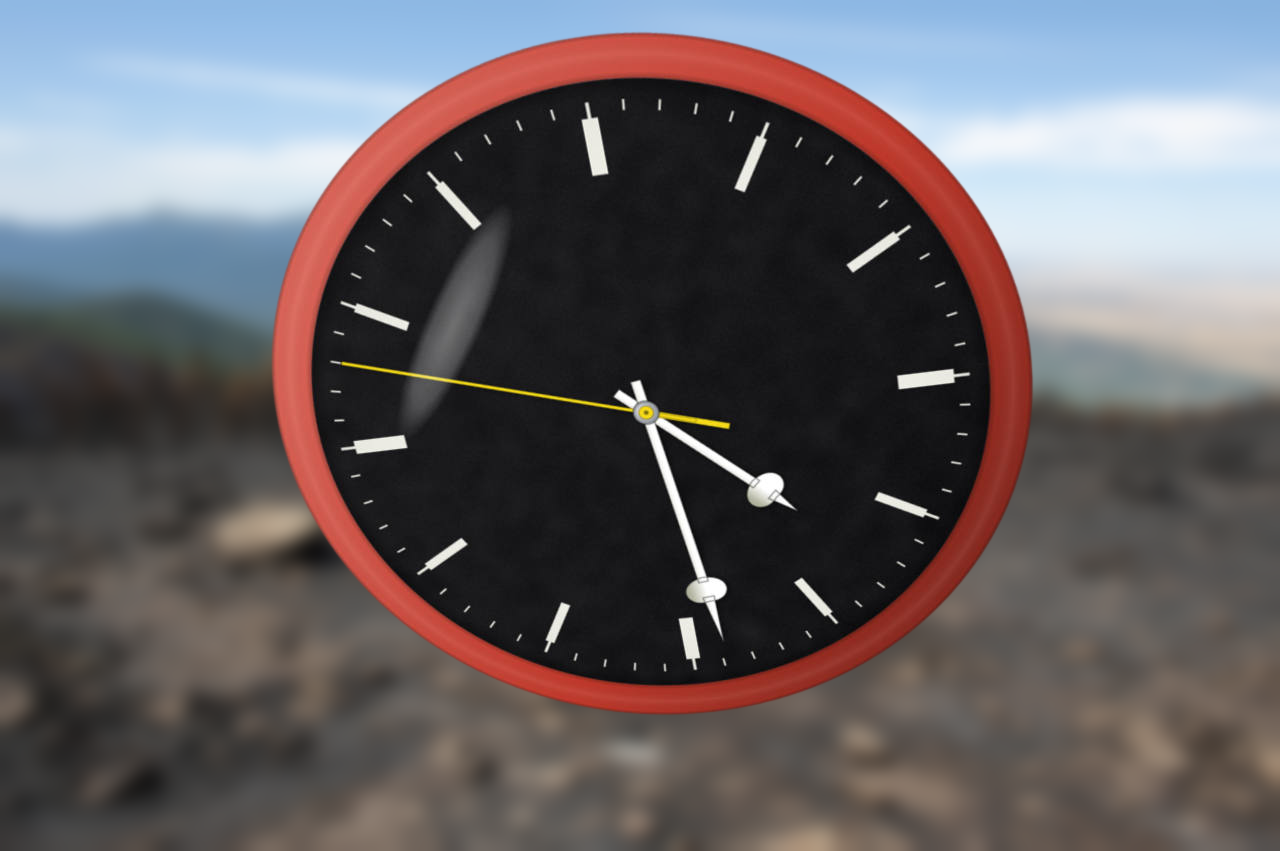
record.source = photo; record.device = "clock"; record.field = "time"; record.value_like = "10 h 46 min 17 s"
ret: 4 h 28 min 48 s
